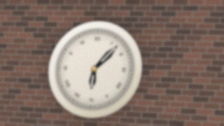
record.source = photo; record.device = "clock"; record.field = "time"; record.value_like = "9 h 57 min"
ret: 6 h 07 min
